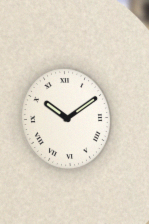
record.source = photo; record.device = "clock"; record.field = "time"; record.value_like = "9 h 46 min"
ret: 10 h 10 min
